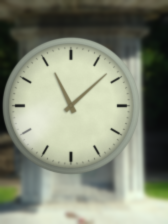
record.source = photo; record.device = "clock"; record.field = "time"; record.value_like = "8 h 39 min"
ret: 11 h 08 min
